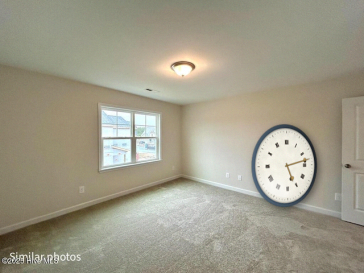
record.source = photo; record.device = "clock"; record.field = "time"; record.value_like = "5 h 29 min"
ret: 5 h 13 min
